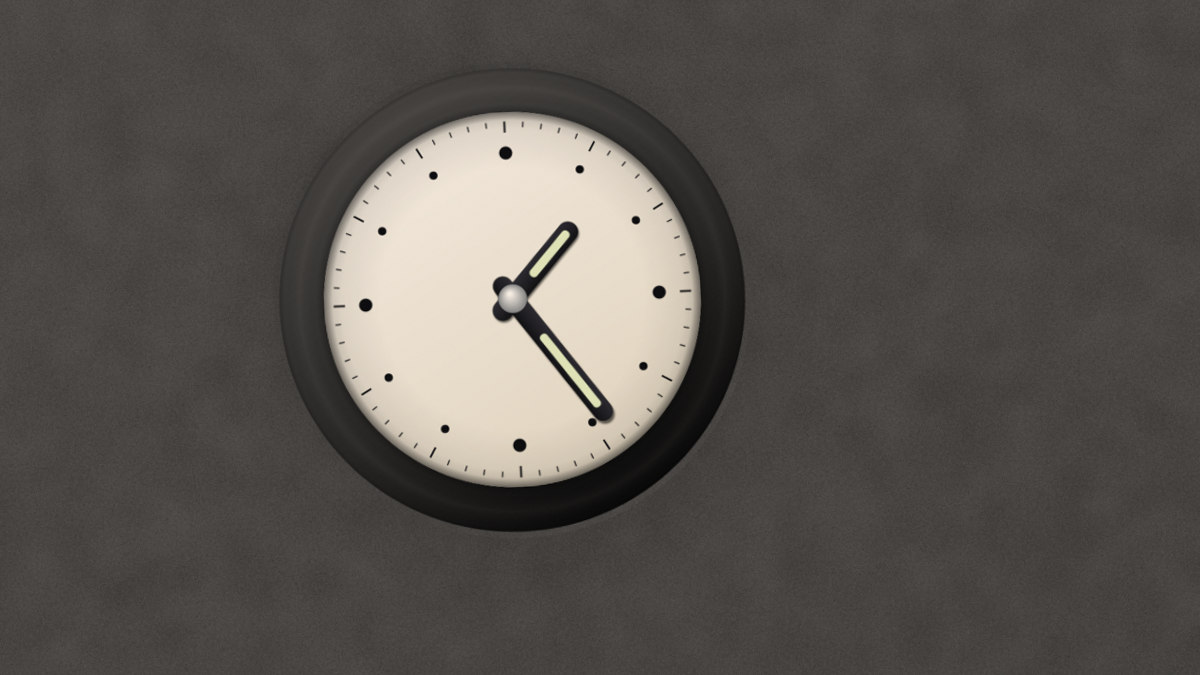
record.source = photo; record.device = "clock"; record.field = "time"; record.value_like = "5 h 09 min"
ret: 1 h 24 min
